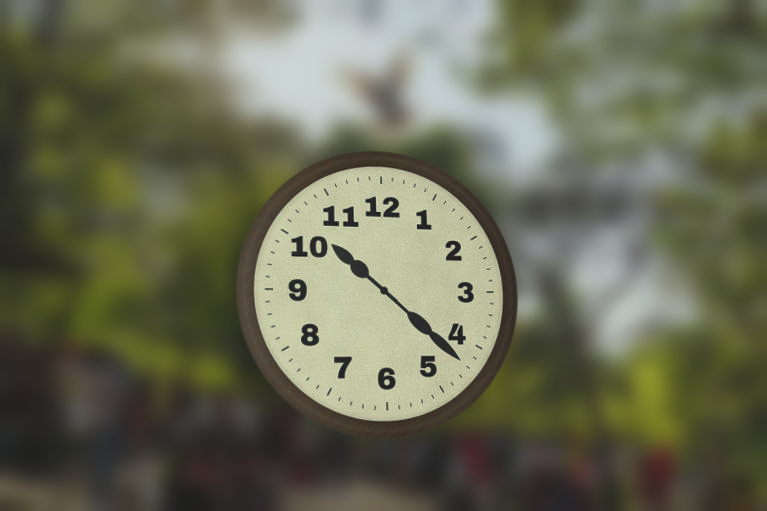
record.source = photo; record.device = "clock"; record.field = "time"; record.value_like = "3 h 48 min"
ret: 10 h 22 min
